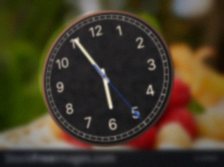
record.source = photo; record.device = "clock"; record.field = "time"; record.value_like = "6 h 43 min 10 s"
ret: 5 h 55 min 25 s
